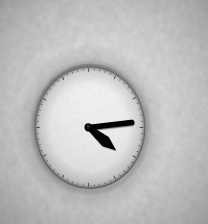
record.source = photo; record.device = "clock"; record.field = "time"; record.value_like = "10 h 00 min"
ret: 4 h 14 min
